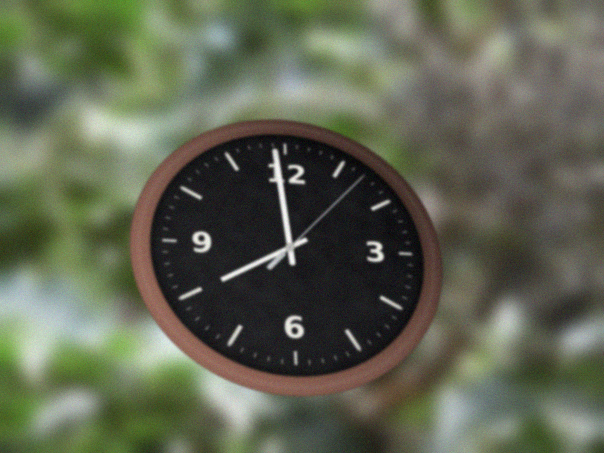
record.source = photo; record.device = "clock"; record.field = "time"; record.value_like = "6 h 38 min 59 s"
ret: 7 h 59 min 07 s
